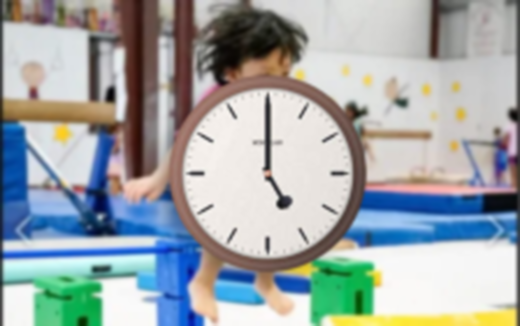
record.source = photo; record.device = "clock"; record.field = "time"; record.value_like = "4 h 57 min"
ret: 5 h 00 min
